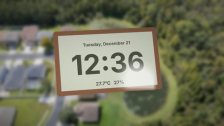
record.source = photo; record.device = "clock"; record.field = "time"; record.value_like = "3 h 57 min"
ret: 12 h 36 min
